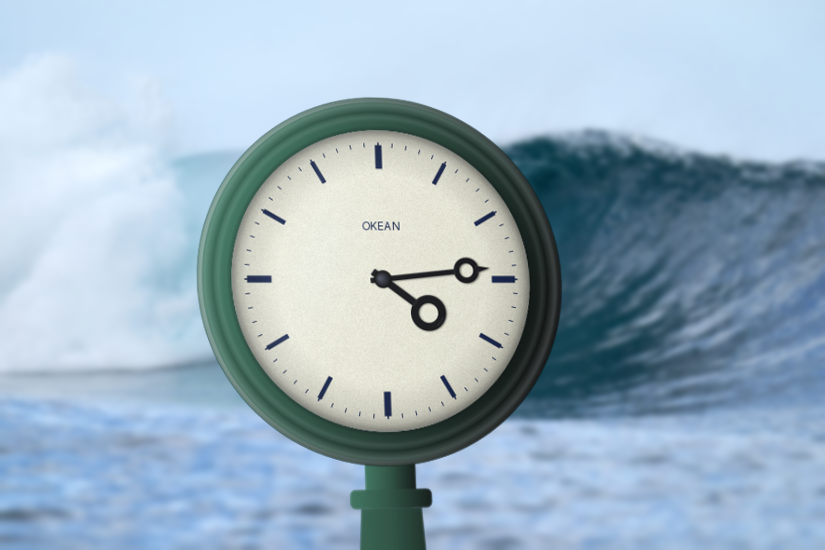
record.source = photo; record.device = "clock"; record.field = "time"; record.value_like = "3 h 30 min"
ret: 4 h 14 min
